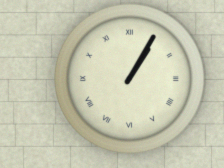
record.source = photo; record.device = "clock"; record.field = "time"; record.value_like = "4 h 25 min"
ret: 1 h 05 min
